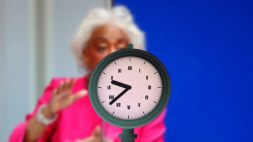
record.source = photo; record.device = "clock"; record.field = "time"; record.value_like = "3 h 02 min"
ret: 9 h 38 min
